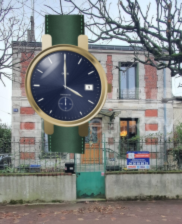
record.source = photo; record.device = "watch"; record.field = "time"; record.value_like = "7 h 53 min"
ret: 4 h 00 min
